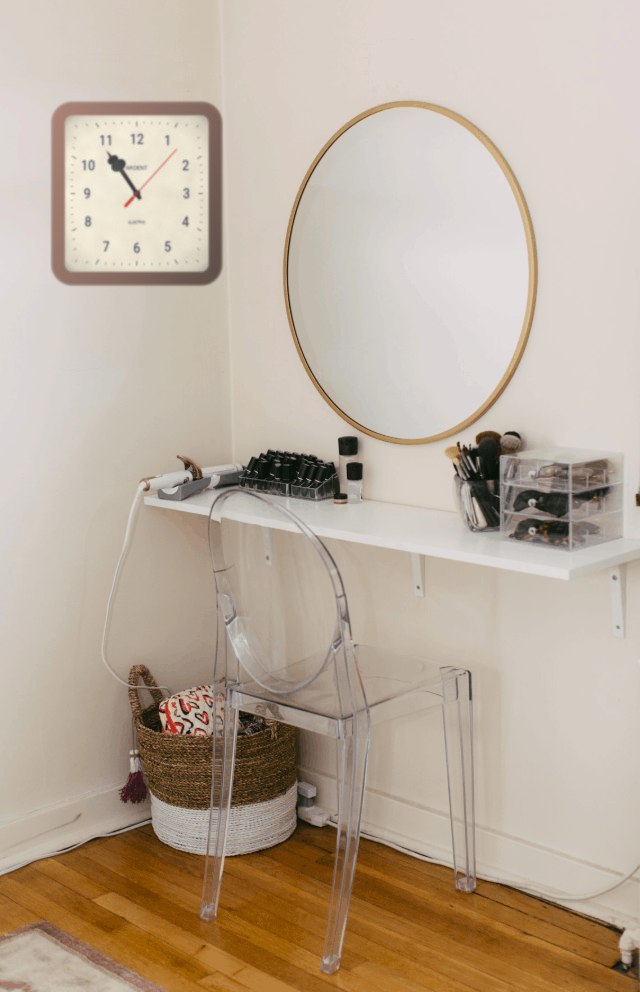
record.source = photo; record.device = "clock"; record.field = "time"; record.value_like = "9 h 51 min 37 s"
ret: 10 h 54 min 07 s
